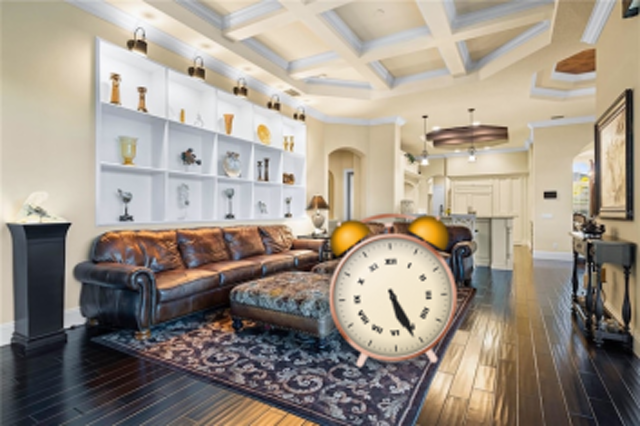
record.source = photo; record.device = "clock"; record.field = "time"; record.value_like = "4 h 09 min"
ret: 5 h 26 min
